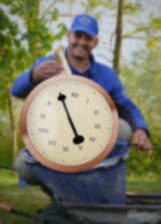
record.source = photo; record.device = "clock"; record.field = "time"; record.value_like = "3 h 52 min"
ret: 4 h 55 min
